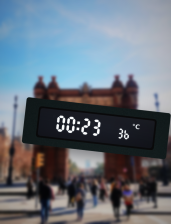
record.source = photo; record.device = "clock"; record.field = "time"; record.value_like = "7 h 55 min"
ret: 0 h 23 min
